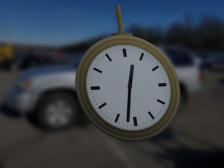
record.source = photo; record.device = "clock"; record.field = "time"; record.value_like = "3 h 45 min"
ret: 12 h 32 min
